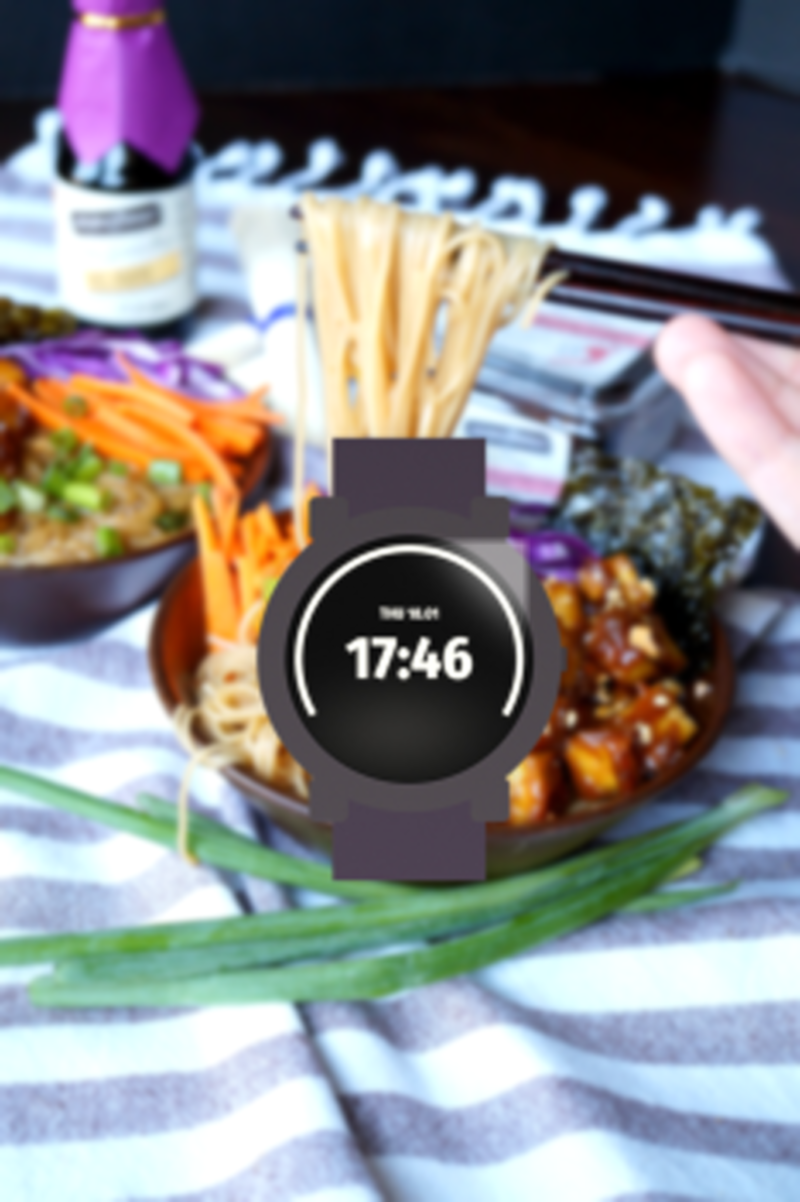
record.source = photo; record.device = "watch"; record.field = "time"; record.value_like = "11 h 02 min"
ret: 17 h 46 min
